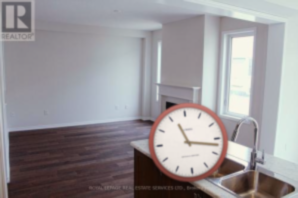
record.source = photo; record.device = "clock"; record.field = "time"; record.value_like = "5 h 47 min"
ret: 11 h 17 min
